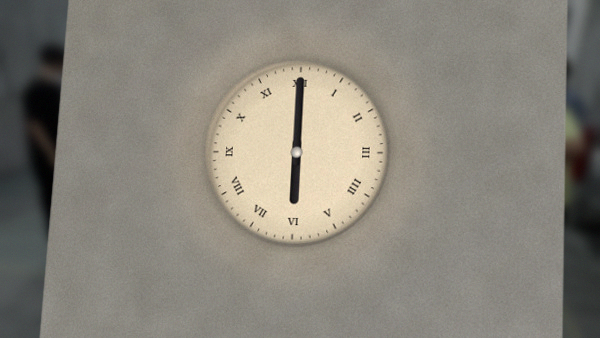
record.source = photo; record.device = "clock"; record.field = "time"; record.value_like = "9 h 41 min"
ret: 6 h 00 min
